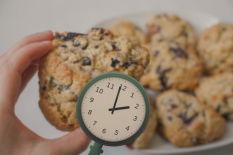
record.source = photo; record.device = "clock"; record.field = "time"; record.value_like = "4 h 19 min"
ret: 1 h 59 min
